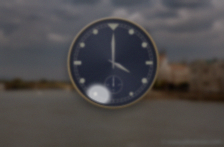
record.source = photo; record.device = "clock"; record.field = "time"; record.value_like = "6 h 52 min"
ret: 4 h 00 min
